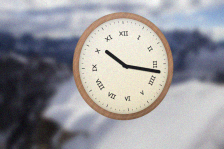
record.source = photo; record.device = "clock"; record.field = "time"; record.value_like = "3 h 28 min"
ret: 10 h 17 min
